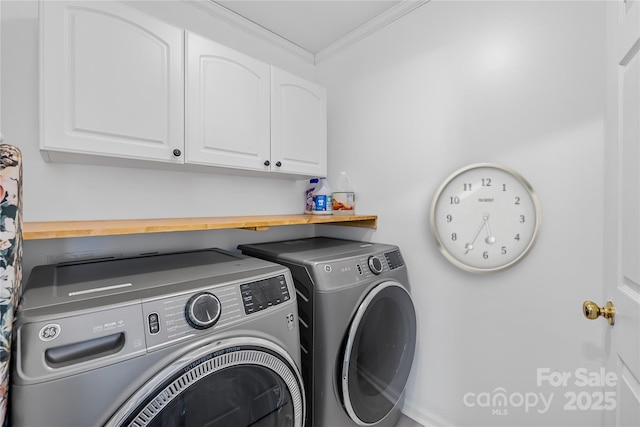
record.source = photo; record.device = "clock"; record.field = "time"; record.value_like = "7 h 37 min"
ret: 5 h 35 min
